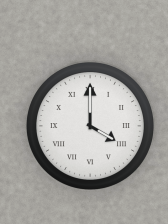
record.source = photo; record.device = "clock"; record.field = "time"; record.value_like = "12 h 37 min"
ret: 4 h 00 min
